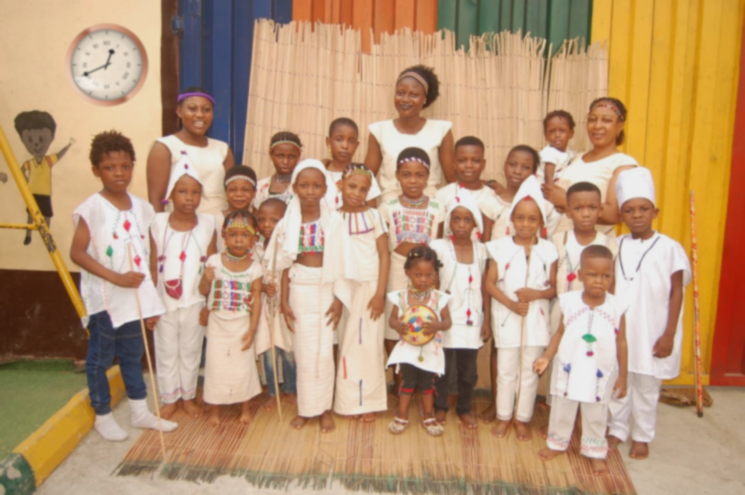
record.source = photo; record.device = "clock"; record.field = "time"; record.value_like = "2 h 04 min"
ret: 12 h 41 min
